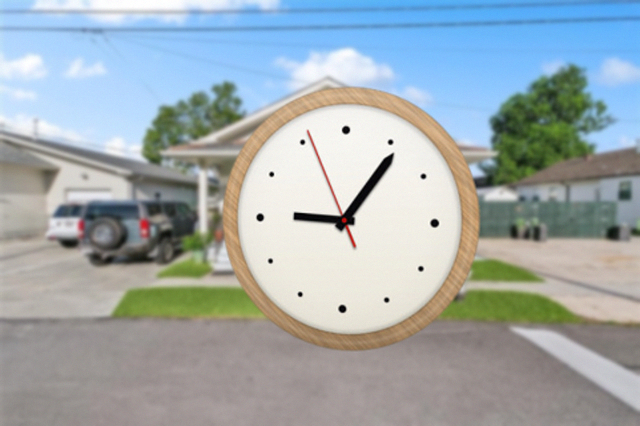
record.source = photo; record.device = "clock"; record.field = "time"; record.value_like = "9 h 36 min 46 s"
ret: 9 h 05 min 56 s
